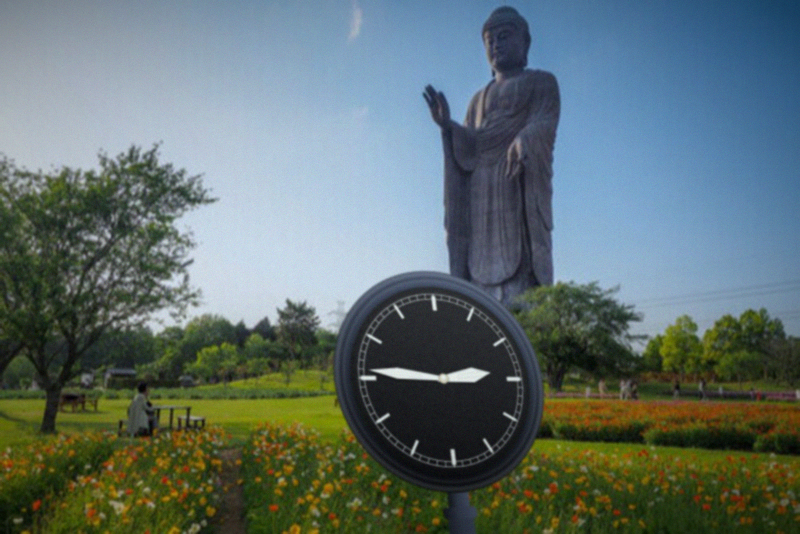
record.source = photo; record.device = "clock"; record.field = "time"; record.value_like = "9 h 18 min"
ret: 2 h 46 min
